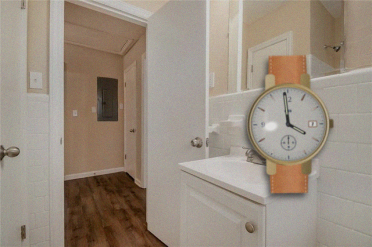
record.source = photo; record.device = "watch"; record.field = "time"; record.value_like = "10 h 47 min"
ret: 3 h 59 min
